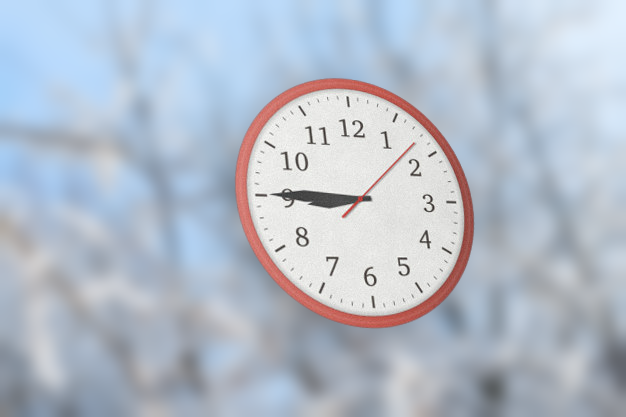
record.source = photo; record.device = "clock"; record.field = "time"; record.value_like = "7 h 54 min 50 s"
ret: 8 h 45 min 08 s
